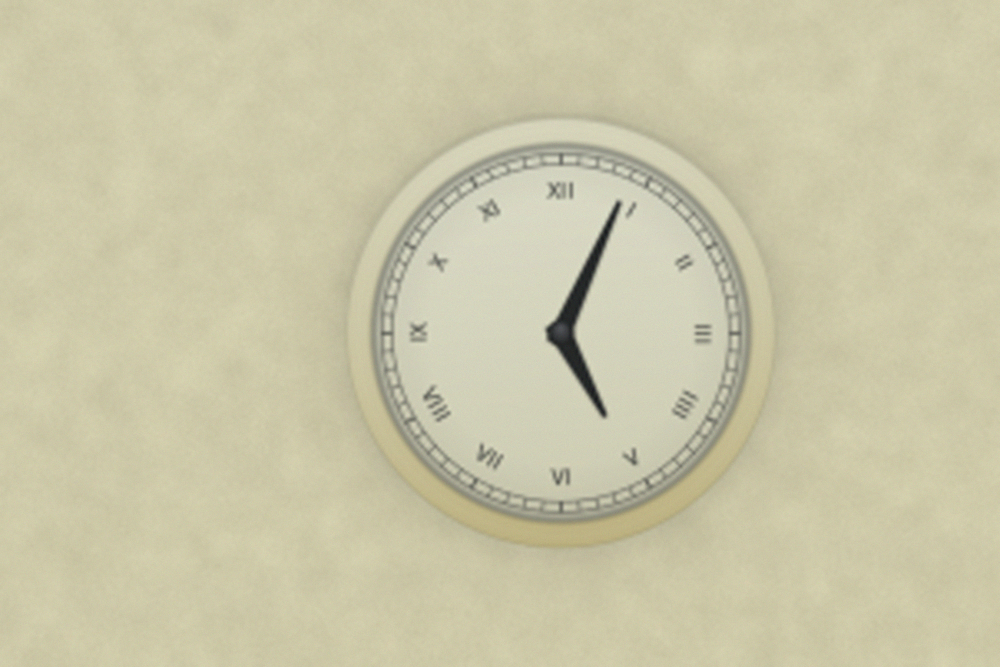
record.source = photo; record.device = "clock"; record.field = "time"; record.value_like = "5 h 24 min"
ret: 5 h 04 min
